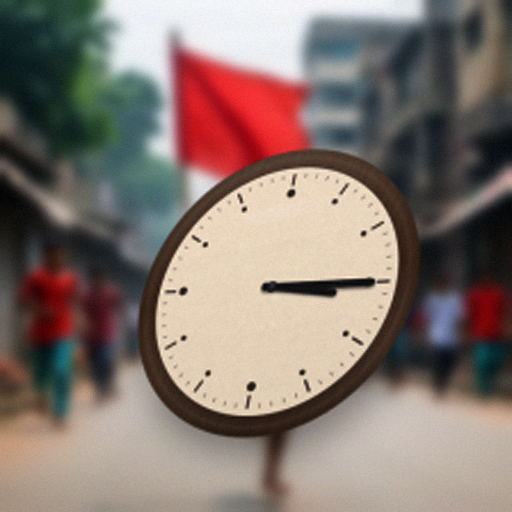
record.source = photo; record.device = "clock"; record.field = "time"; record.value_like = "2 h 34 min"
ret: 3 h 15 min
